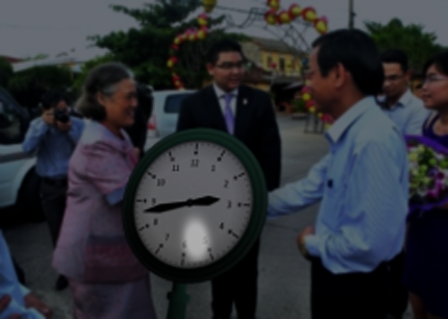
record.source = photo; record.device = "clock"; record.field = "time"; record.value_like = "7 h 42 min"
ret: 2 h 43 min
